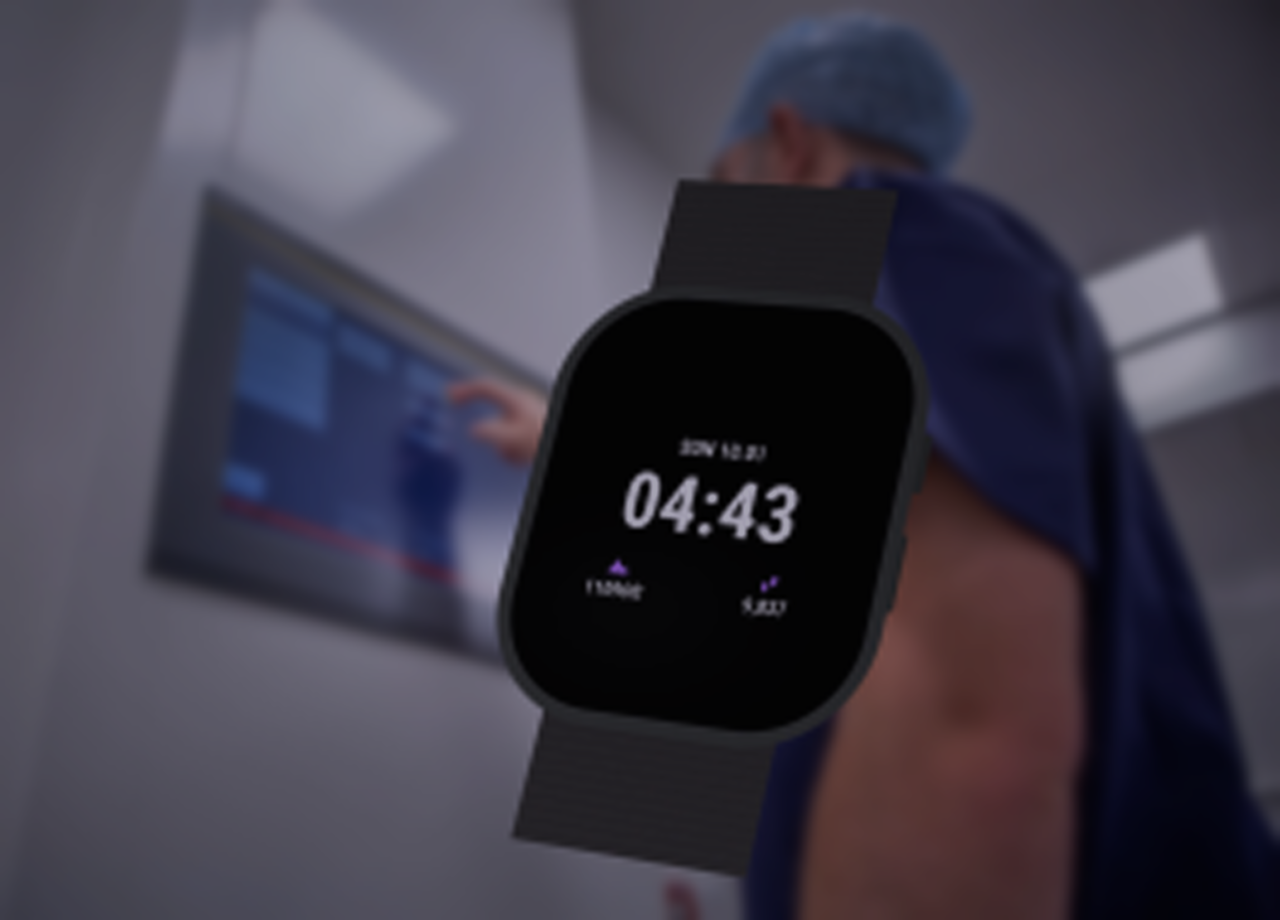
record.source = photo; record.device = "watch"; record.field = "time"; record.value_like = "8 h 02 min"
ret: 4 h 43 min
